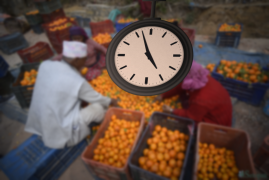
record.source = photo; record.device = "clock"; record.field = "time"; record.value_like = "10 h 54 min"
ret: 4 h 57 min
